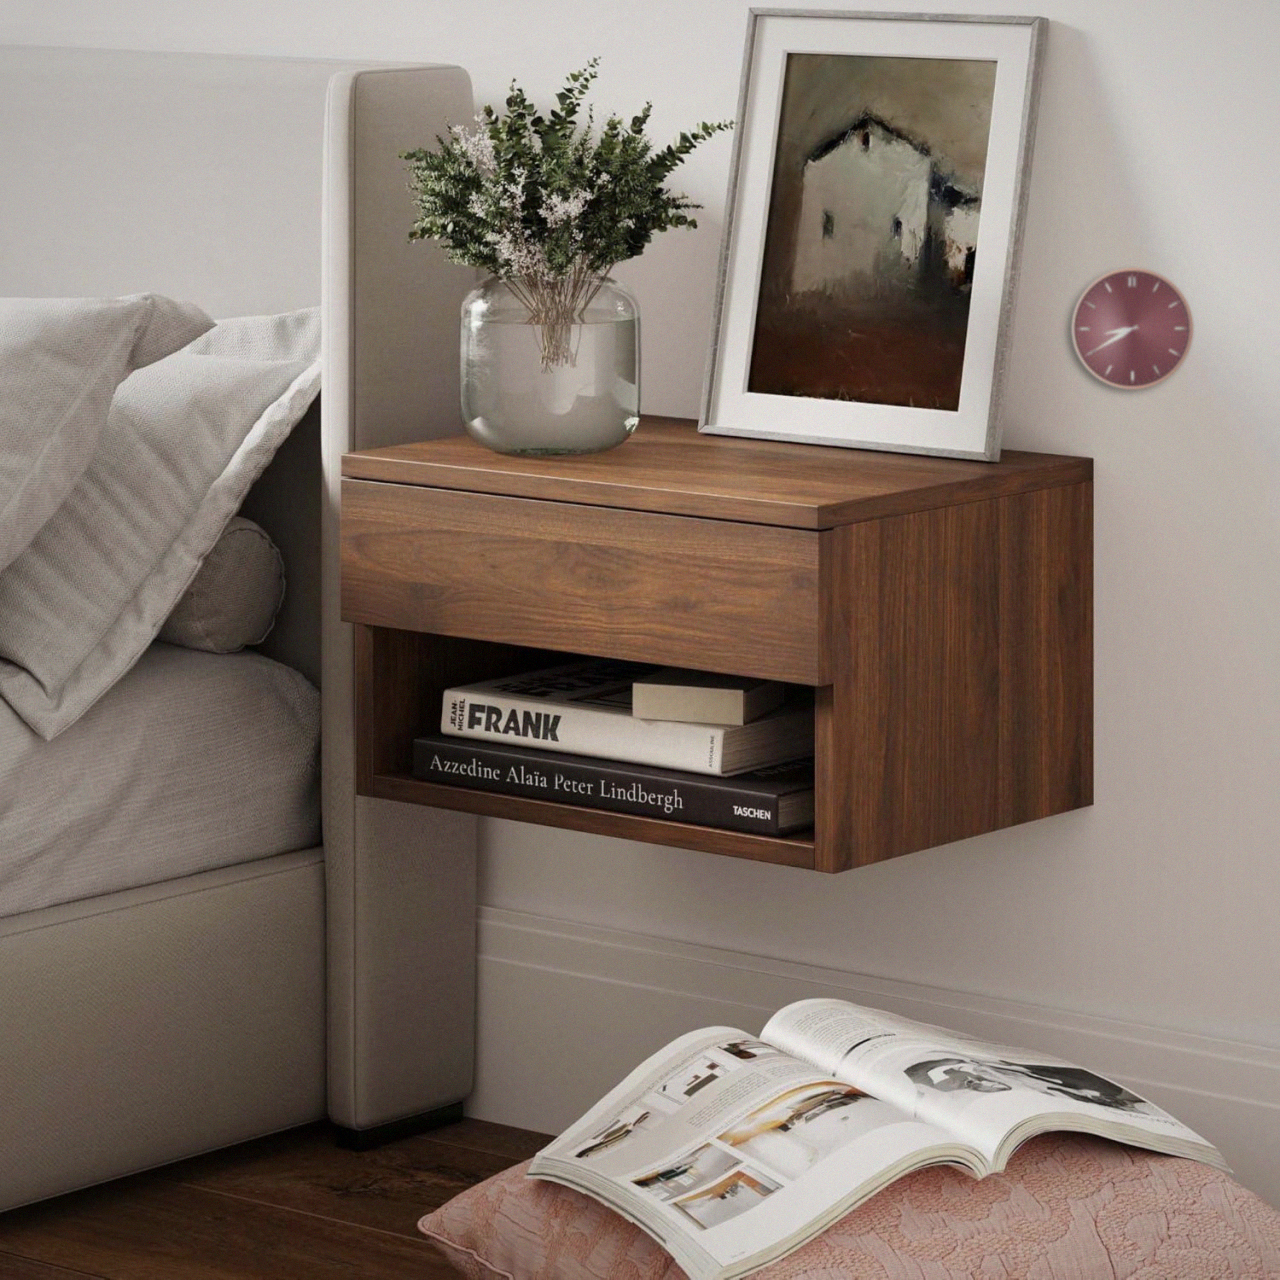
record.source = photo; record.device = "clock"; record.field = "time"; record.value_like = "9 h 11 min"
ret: 8 h 40 min
